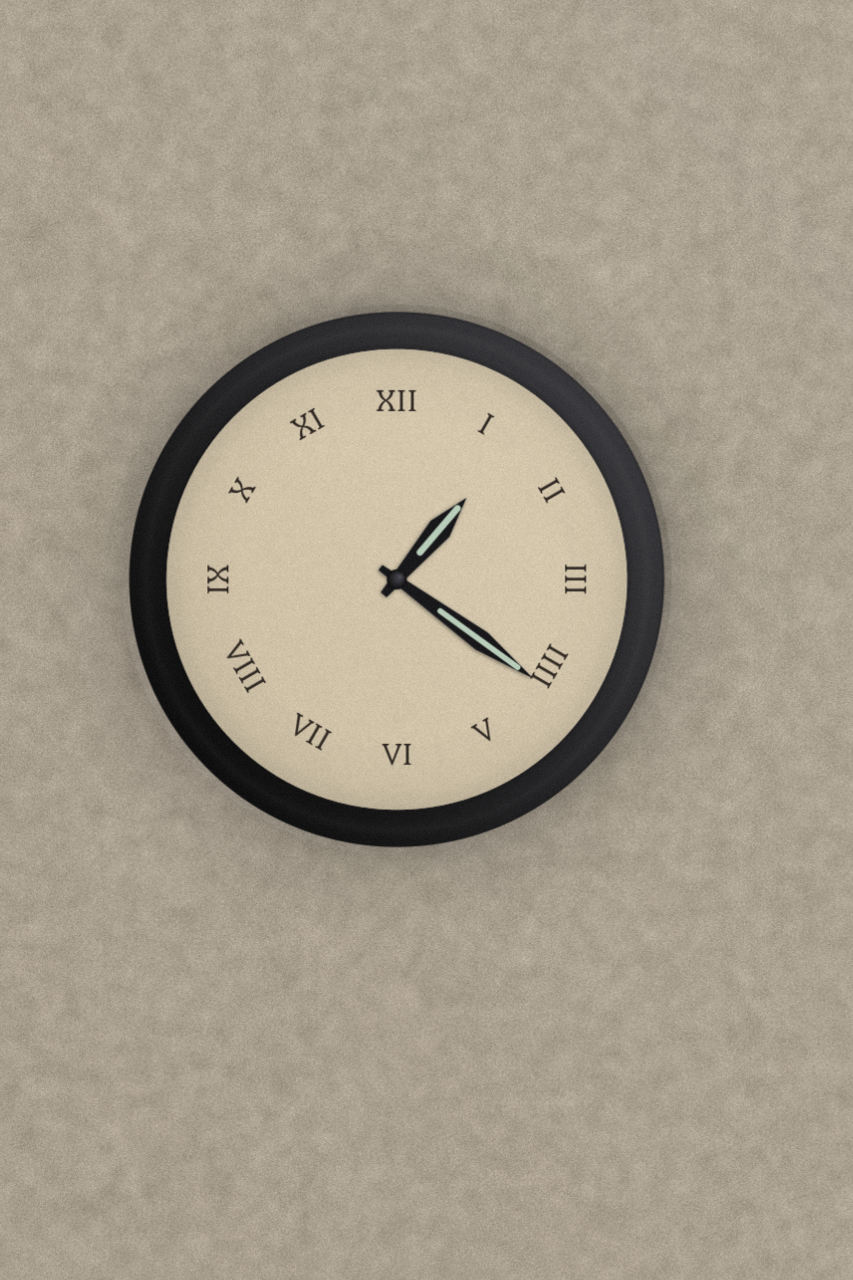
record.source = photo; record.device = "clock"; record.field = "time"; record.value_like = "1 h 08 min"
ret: 1 h 21 min
